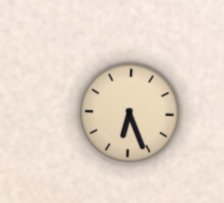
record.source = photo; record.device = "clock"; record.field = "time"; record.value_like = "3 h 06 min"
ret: 6 h 26 min
